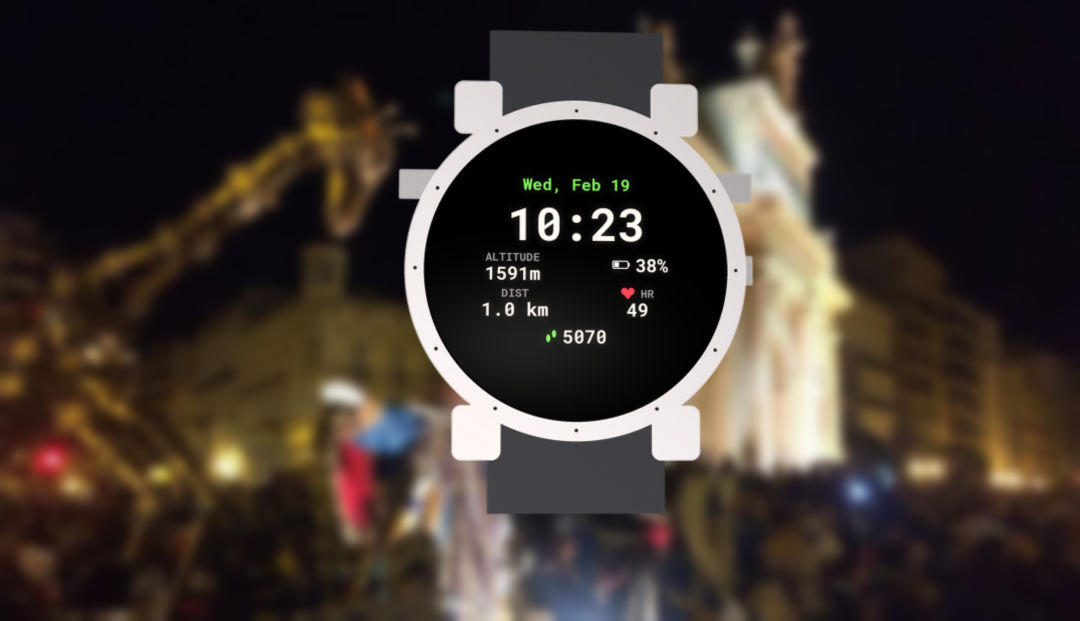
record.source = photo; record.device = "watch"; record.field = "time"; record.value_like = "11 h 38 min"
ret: 10 h 23 min
